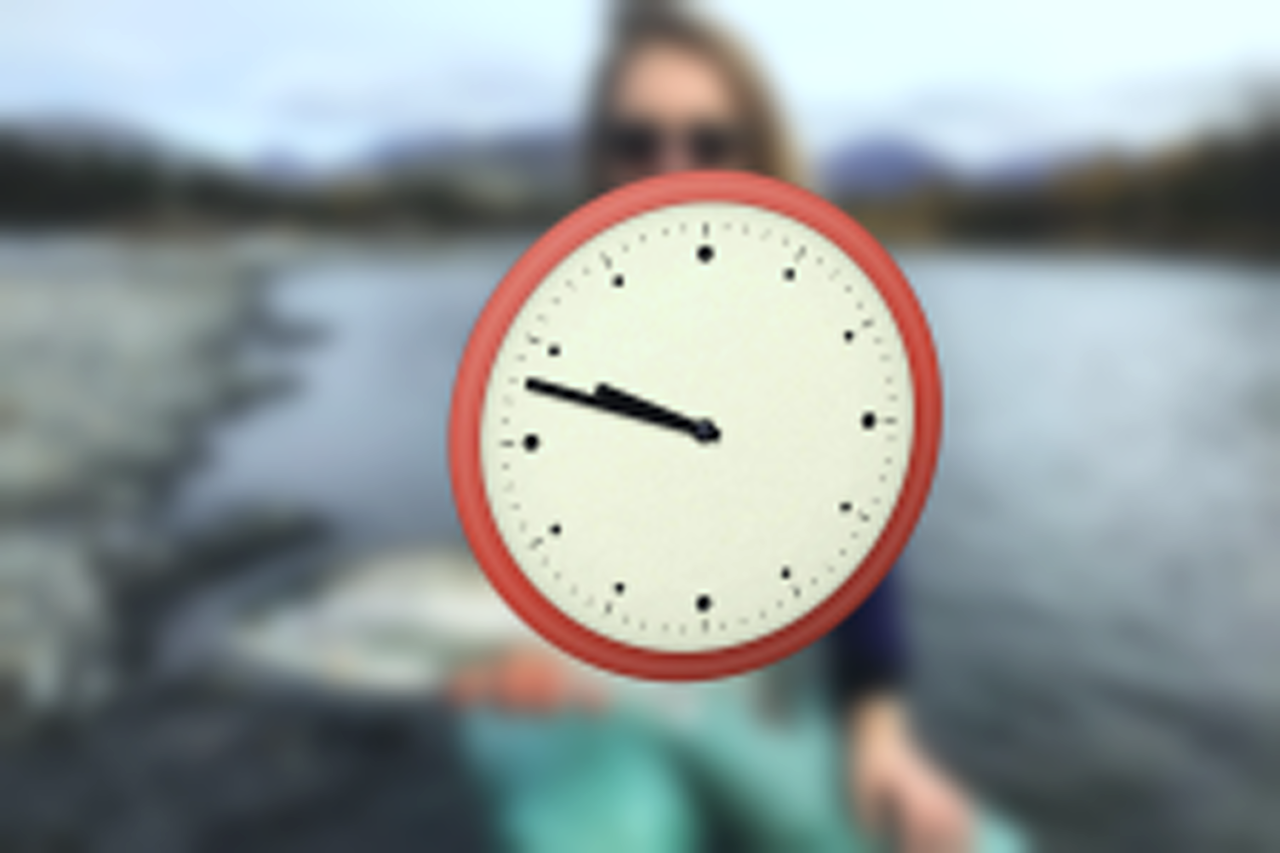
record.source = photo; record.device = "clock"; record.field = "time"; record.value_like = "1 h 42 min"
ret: 9 h 48 min
